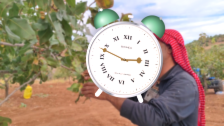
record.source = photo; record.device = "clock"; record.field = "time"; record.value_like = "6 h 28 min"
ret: 2 h 48 min
